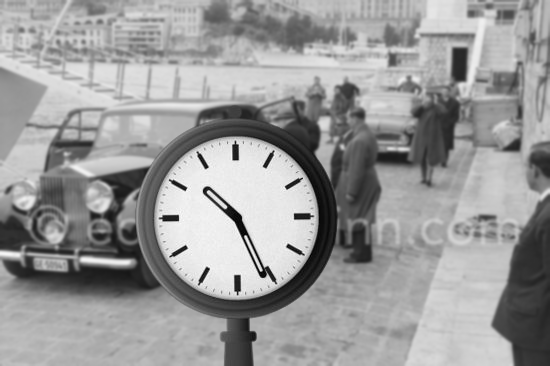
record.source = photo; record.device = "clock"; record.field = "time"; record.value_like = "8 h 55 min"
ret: 10 h 26 min
